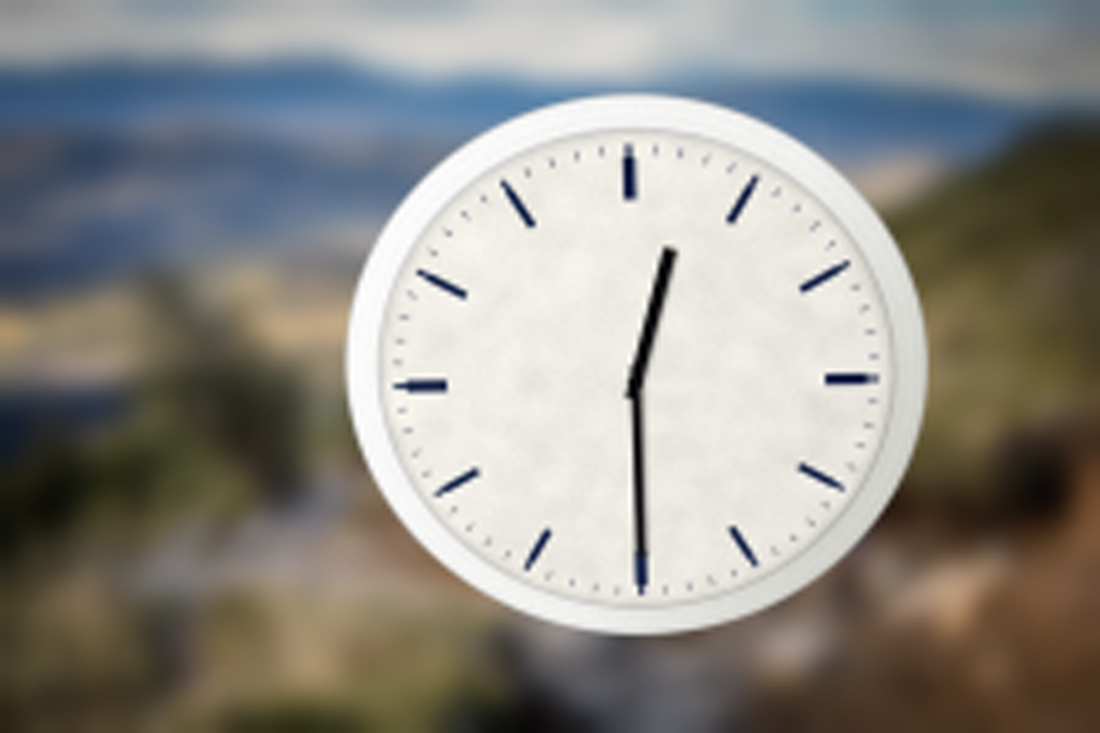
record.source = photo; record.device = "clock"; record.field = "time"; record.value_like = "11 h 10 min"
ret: 12 h 30 min
